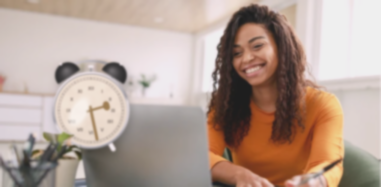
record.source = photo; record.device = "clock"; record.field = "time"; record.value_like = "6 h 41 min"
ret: 2 h 28 min
